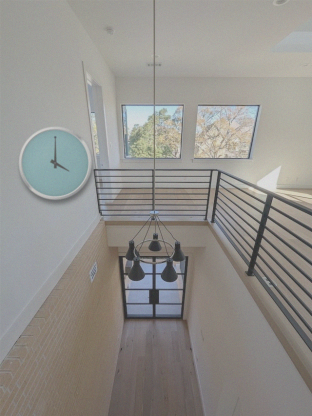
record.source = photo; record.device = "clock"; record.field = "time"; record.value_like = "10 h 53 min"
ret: 4 h 00 min
